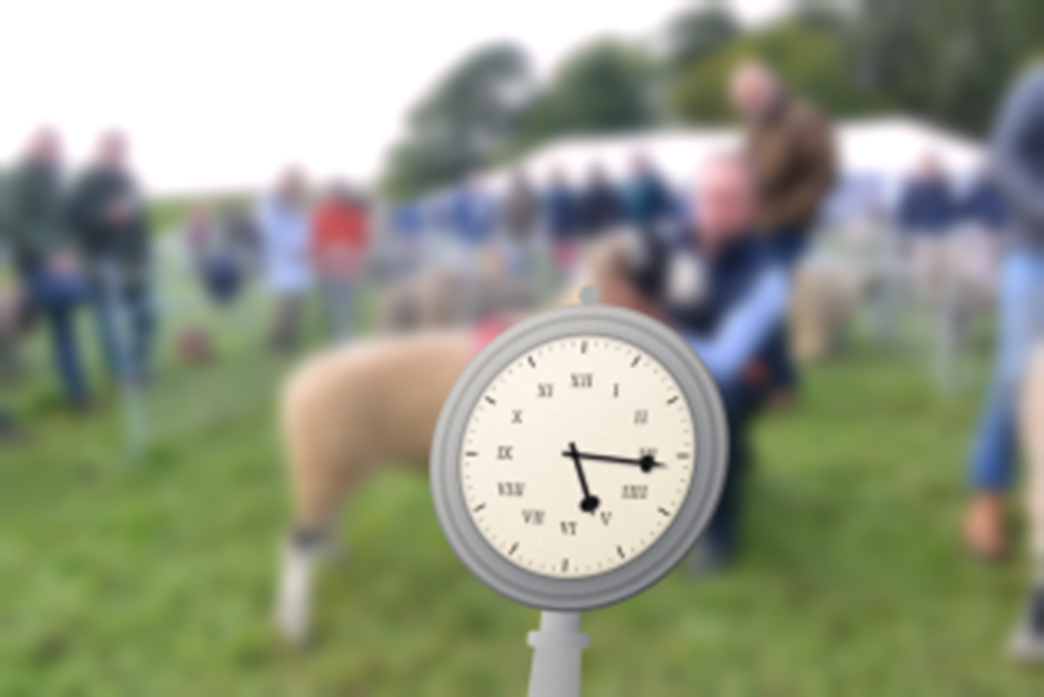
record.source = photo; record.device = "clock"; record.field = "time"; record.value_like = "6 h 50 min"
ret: 5 h 16 min
